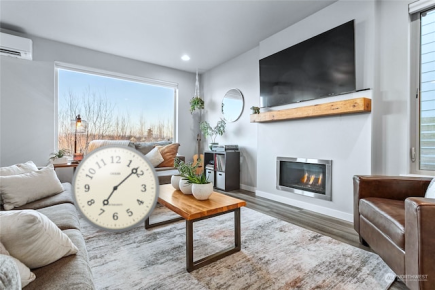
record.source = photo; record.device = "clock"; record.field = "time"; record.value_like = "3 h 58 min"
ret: 7 h 08 min
